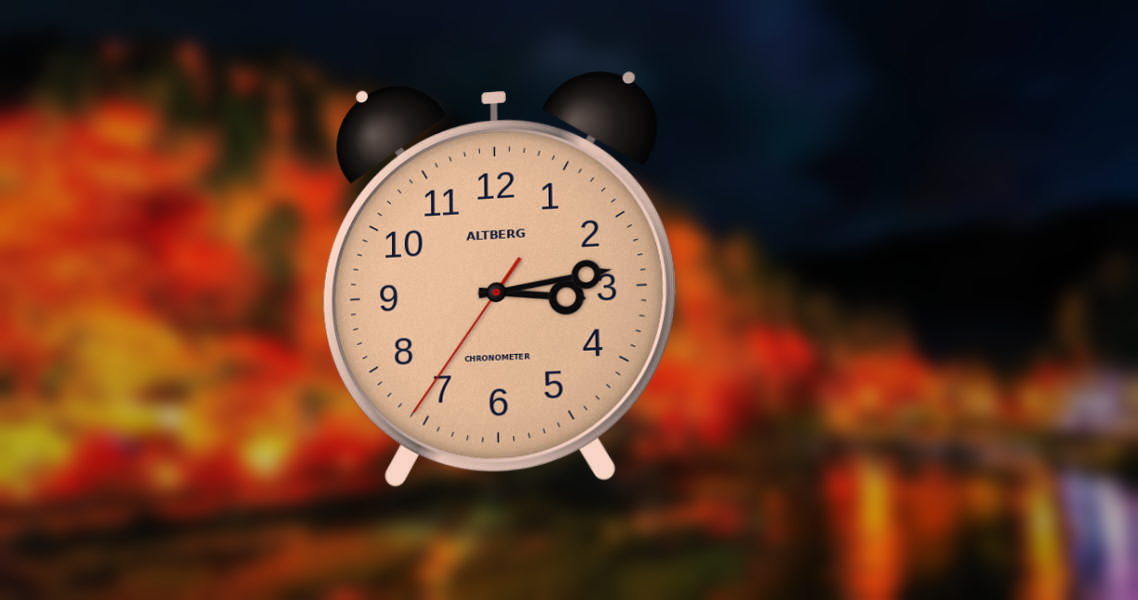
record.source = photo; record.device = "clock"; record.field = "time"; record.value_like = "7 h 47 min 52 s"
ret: 3 h 13 min 36 s
